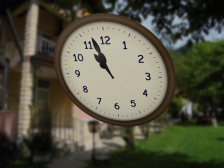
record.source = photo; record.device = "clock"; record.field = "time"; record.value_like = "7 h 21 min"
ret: 10 h 57 min
